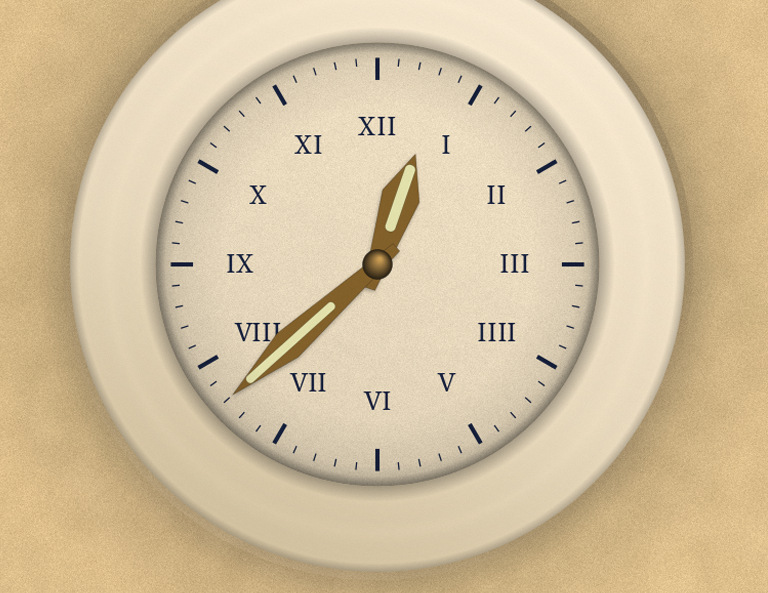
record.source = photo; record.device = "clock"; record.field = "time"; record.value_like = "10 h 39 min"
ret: 12 h 38 min
